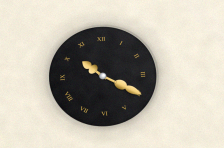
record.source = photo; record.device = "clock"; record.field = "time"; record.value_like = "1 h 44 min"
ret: 10 h 20 min
